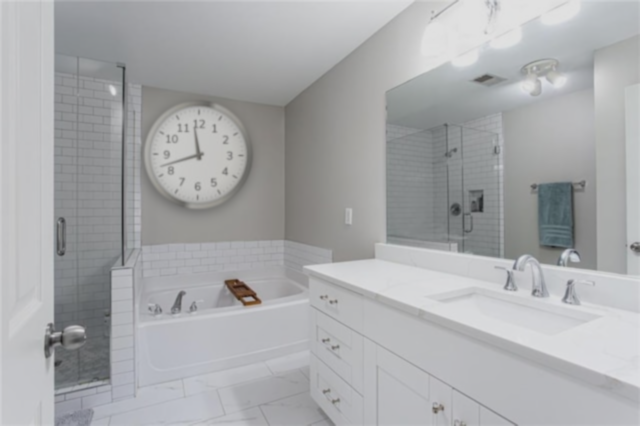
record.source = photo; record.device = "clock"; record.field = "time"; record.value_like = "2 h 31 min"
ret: 11 h 42 min
